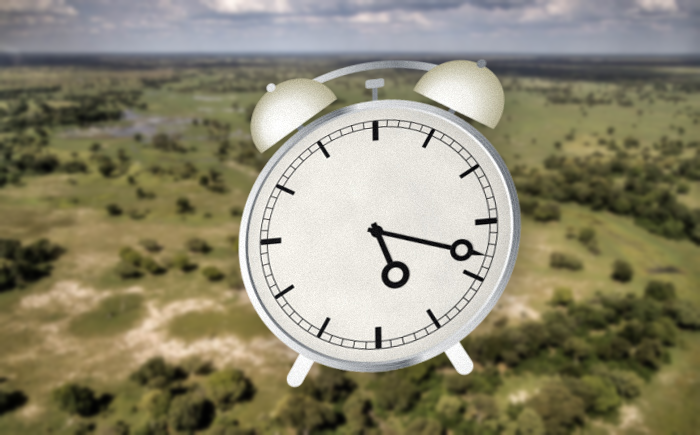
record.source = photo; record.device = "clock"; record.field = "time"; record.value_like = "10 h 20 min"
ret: 5 h 18 min
